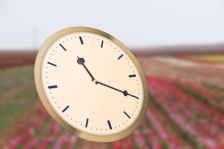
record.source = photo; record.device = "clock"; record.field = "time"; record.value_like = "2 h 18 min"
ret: 11 h 20 min
